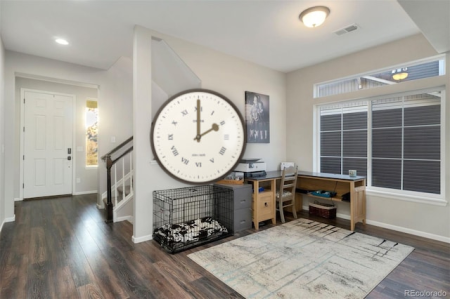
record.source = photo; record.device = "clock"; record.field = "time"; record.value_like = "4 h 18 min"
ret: 2 h 00 min
